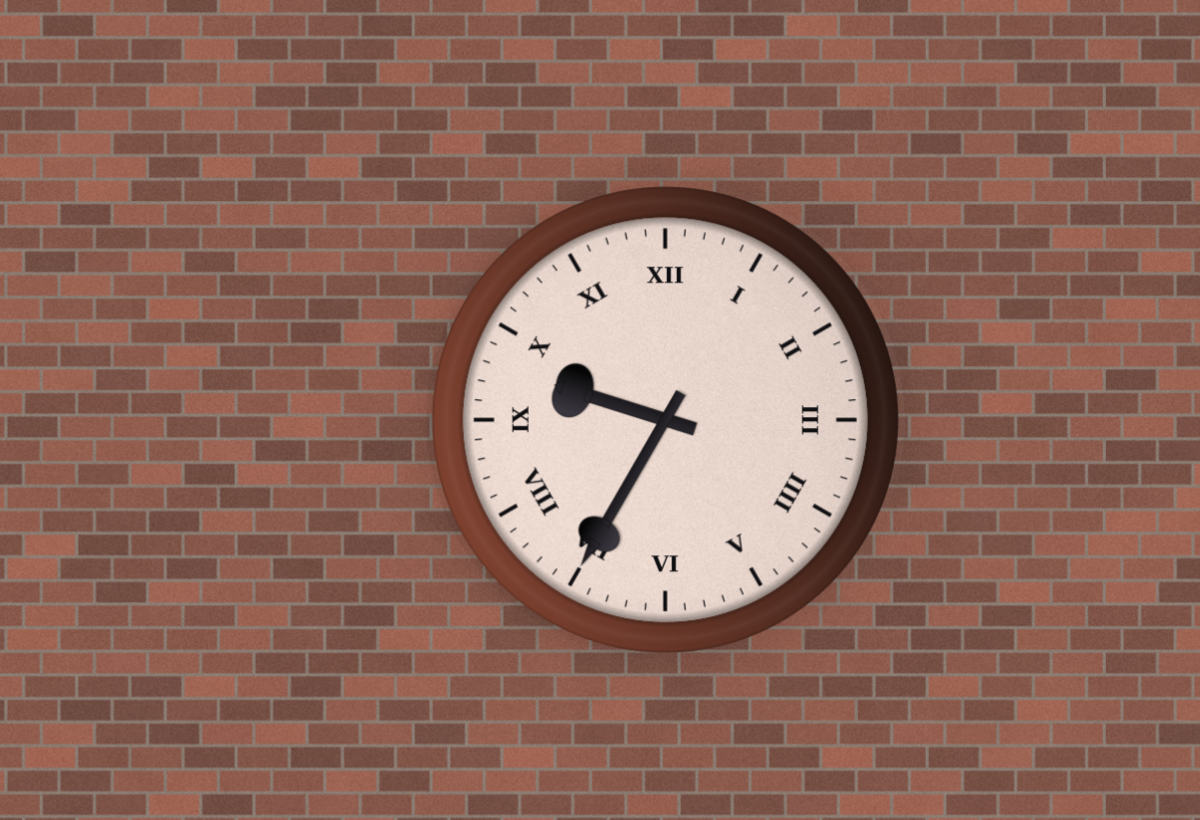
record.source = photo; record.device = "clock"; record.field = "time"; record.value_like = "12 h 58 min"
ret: 9 h 35 min
